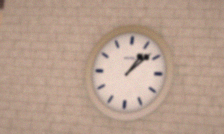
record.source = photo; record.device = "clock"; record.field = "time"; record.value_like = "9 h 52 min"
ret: 1 h 08 min
